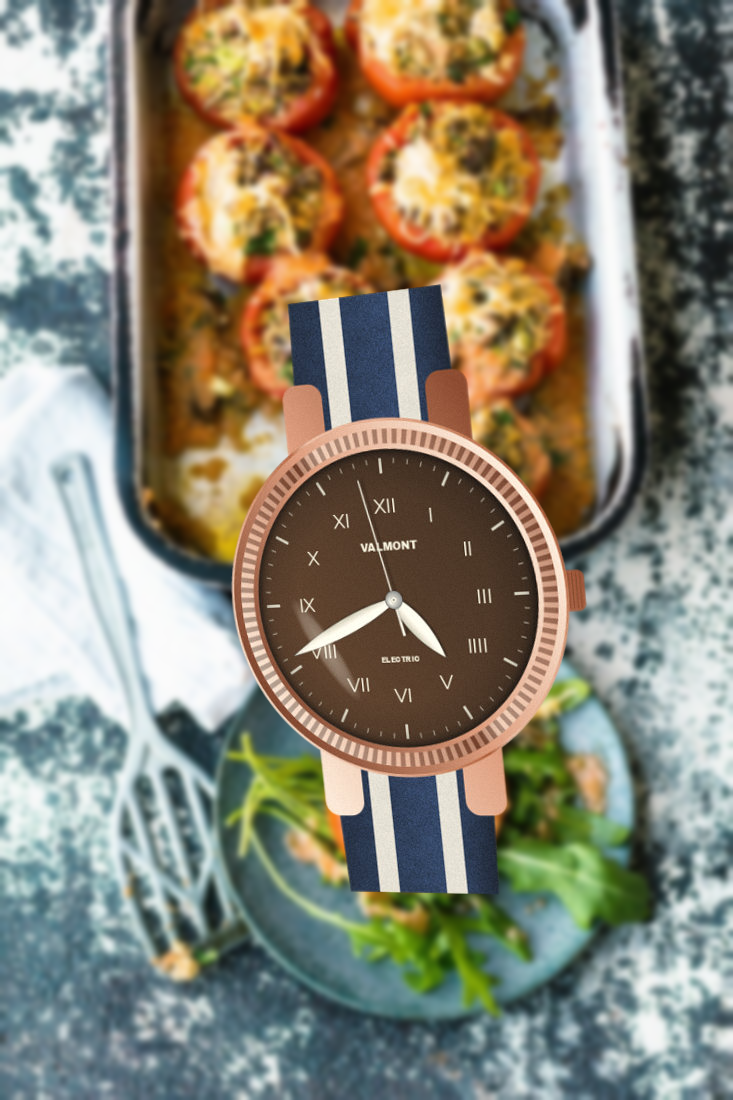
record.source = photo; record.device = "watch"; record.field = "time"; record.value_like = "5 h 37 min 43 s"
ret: 4 h 40 min 58 s
